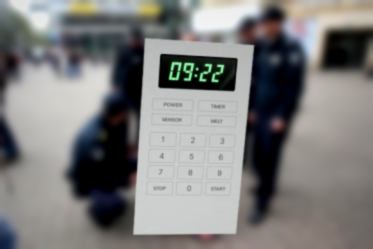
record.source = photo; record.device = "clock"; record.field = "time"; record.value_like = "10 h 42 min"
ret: 9 h 22 min
